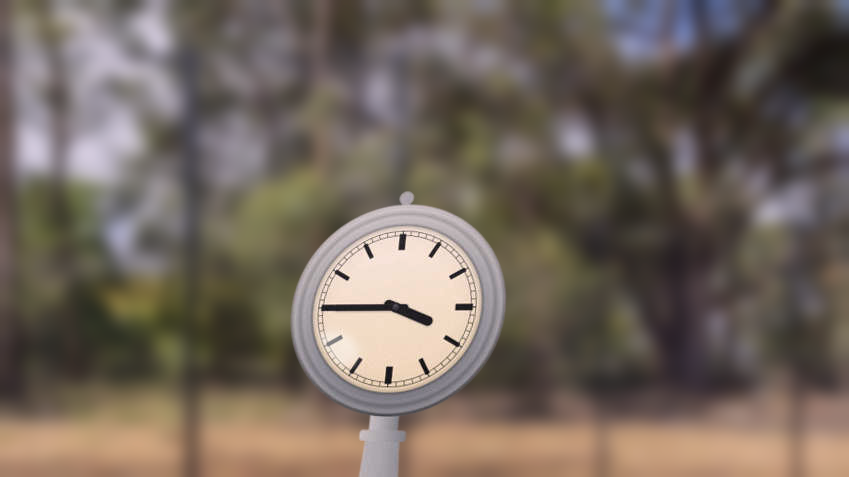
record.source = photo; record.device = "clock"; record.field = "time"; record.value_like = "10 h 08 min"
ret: 3 h 45 min
